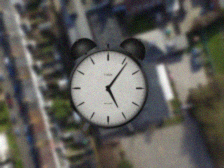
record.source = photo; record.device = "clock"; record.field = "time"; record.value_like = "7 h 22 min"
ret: 5 h 06 min
